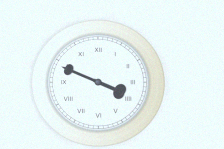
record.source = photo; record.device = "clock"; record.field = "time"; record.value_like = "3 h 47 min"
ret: 3 h 49 min
